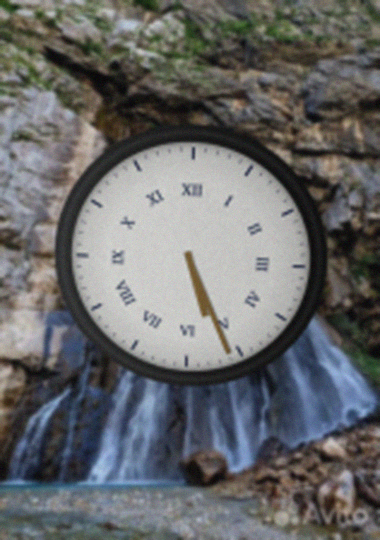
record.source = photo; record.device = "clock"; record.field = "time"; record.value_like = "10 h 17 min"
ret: 5 h 26 min
